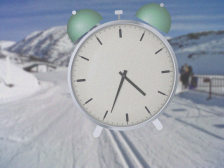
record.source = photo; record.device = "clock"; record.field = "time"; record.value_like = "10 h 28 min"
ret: 4 h 34 min
